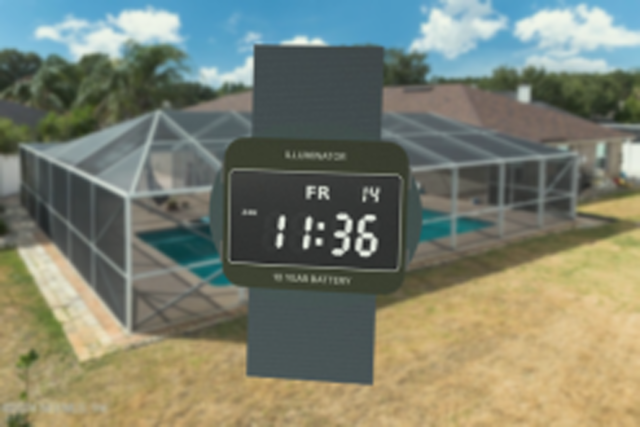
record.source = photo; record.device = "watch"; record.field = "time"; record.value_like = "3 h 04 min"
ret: 11 h 36 min
